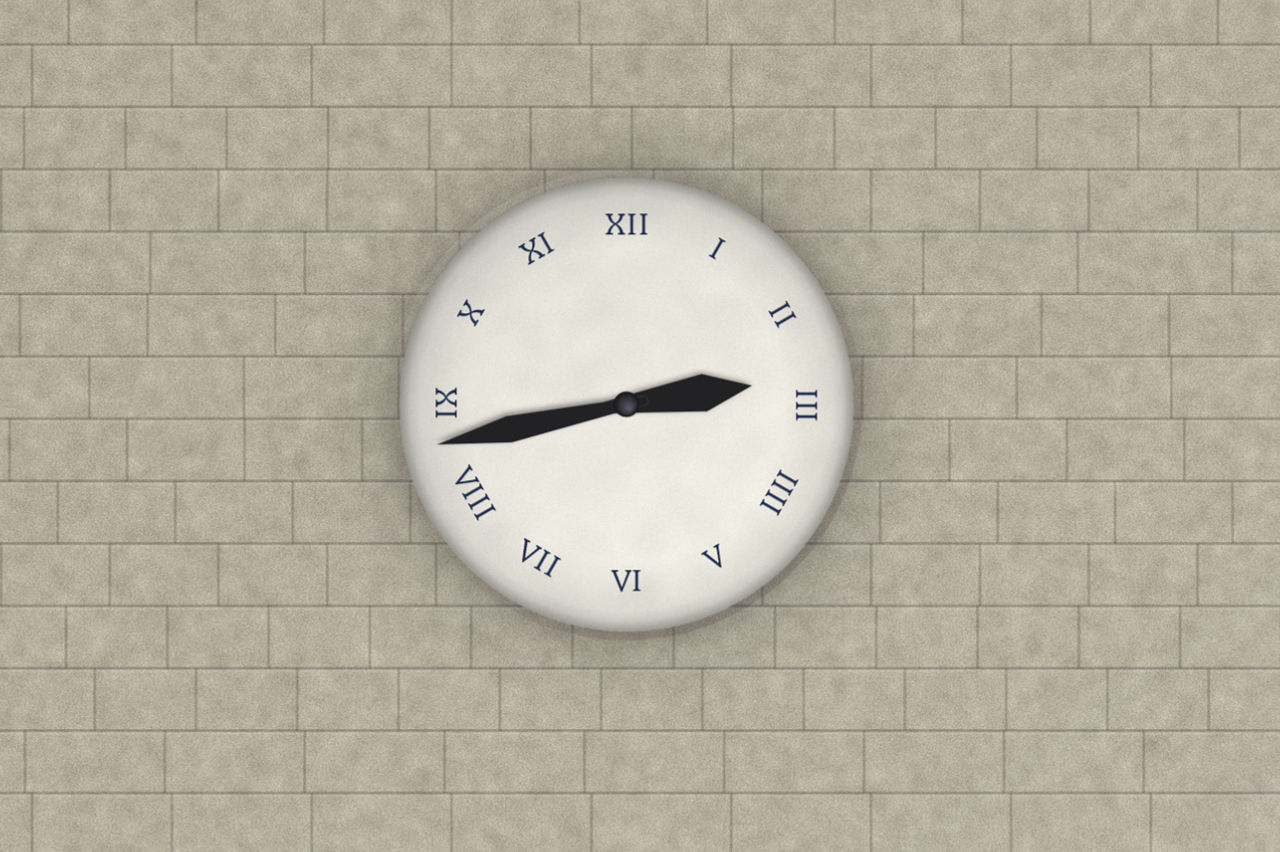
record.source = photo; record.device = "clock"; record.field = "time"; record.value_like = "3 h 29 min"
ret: 2 h 43 min
